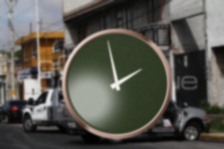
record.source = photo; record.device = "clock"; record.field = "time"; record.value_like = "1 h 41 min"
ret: 1 h 58 min
